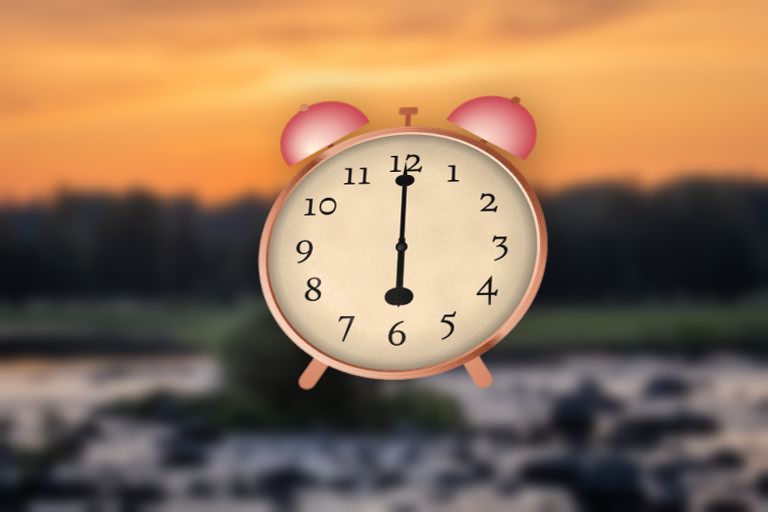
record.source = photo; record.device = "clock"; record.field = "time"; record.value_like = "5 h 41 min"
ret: 6 h 00 min
